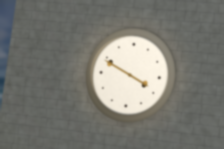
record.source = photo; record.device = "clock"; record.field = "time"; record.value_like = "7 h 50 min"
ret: 3 h 49 min
